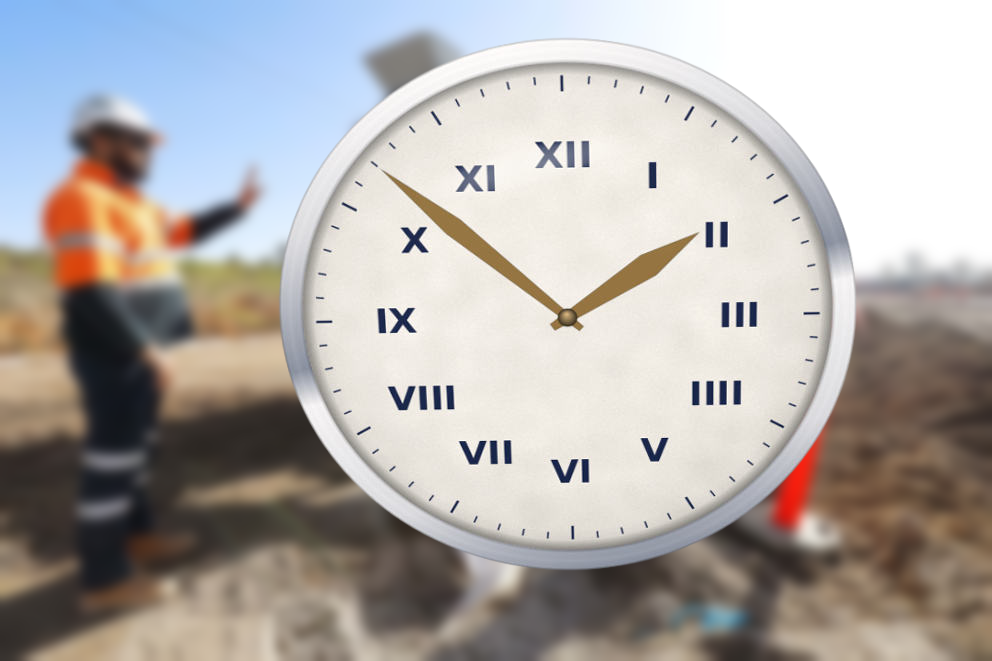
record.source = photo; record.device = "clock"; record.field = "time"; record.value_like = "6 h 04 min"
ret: 1 h 52 min
